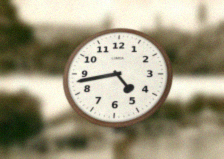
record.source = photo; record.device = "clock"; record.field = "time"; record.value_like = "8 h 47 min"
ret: 4 h 43 min
